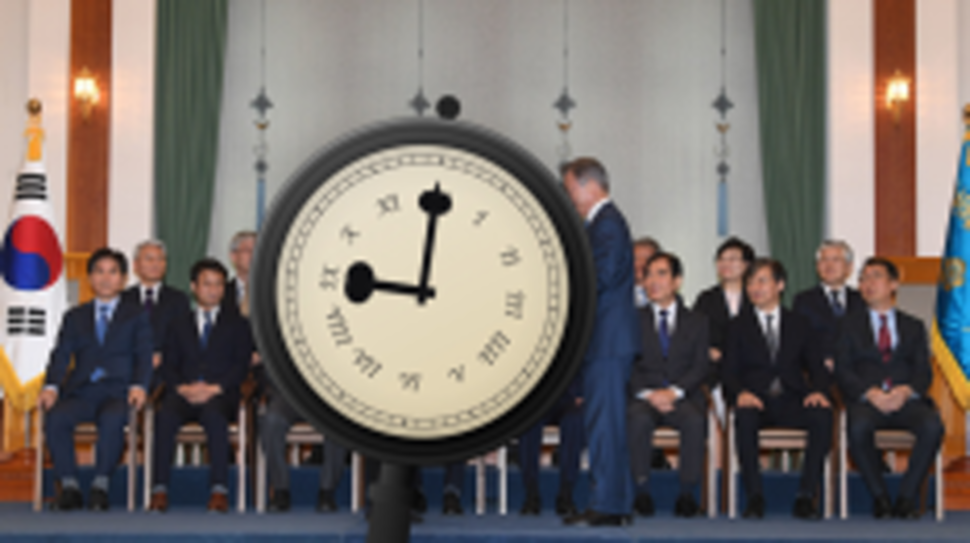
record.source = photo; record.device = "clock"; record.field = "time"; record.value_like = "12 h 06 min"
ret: 9 h 00 min
